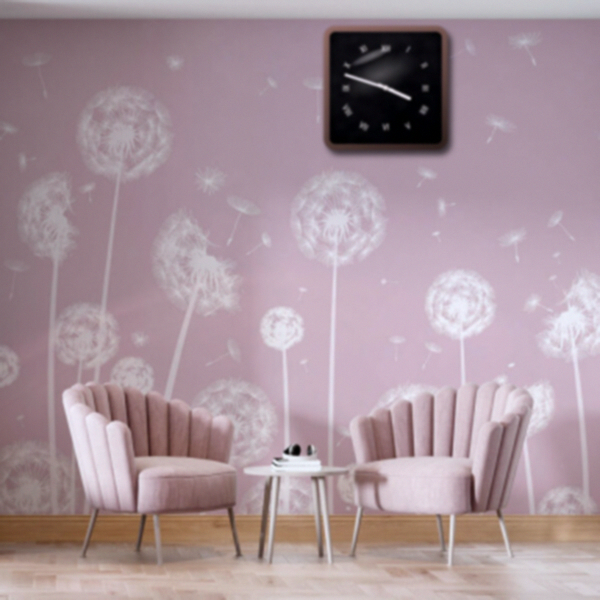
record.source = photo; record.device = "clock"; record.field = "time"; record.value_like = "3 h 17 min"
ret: 3 h 48 min
